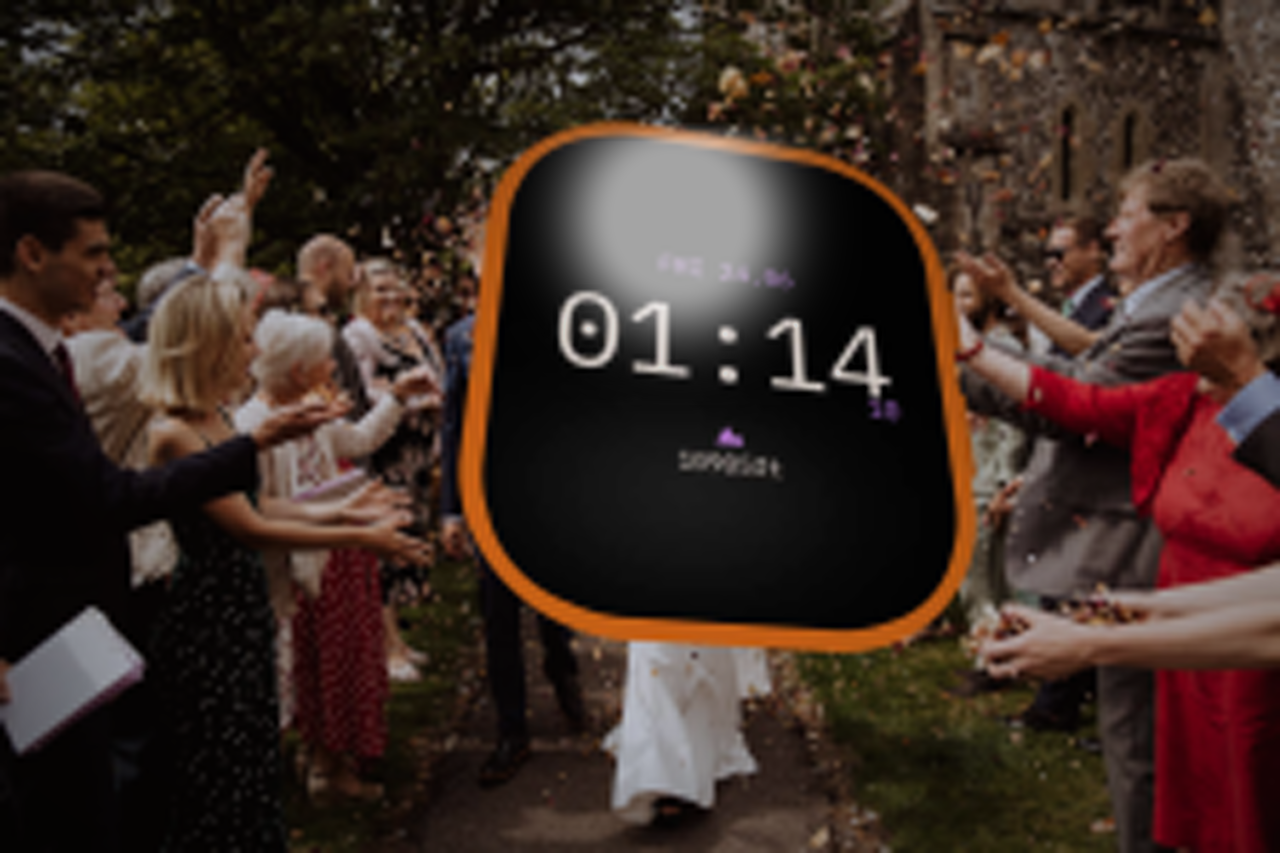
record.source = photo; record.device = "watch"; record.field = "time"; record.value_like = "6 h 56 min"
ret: 1 h 14 min
